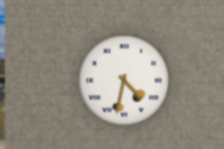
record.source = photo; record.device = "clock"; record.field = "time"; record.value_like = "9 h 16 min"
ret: 4 h 32 min
